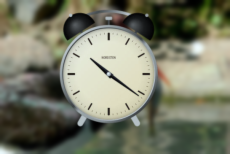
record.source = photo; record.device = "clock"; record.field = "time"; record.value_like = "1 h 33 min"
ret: 10 h 21 min
